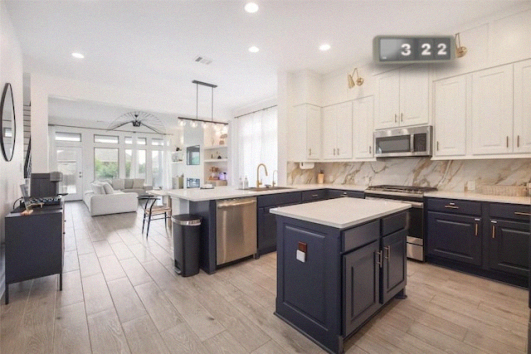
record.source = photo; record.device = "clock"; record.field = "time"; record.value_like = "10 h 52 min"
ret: 3 h 22 min
